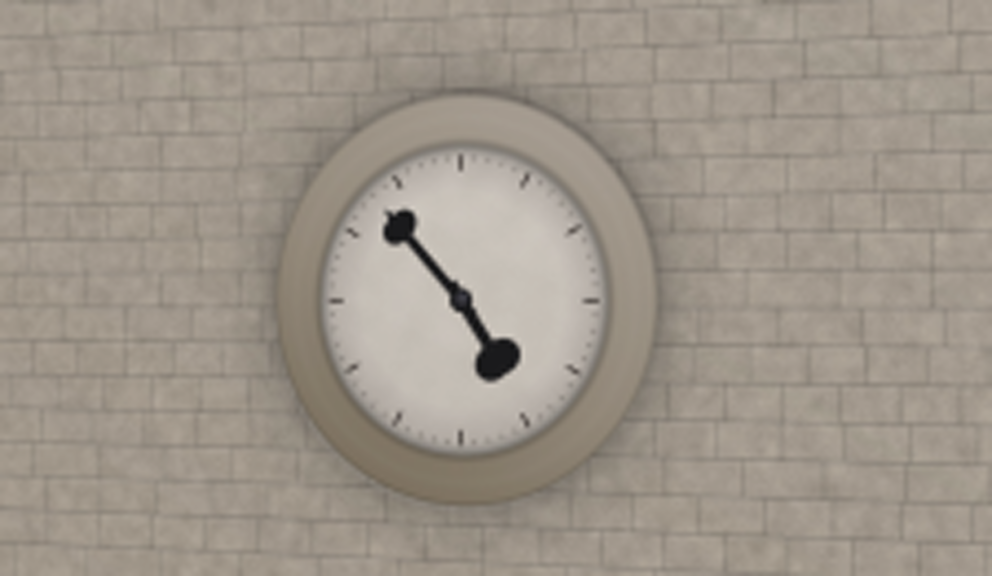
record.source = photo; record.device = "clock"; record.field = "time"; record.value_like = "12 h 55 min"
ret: 4 h 53 min
